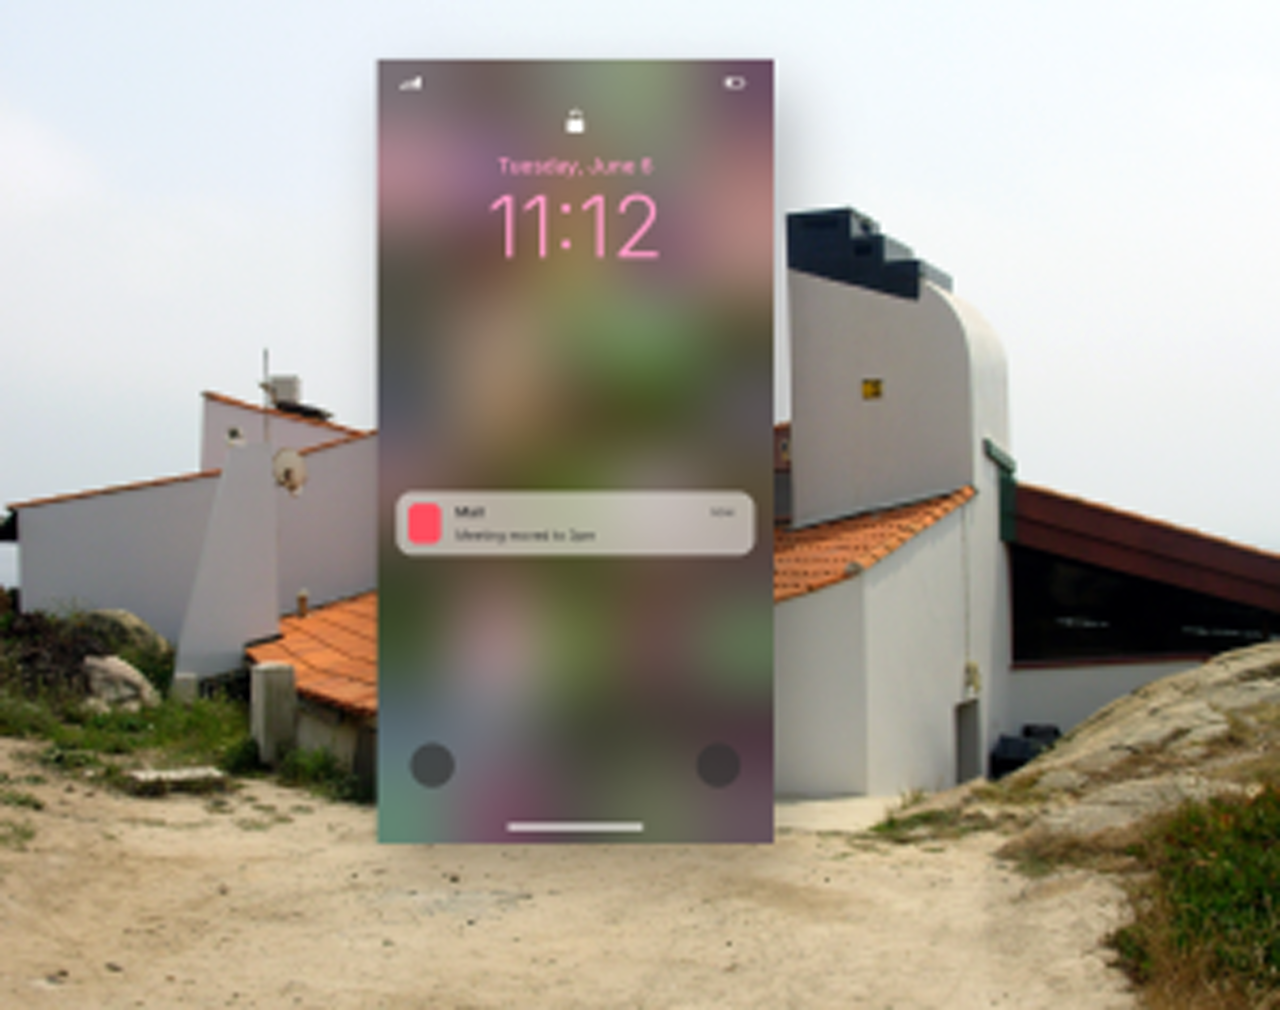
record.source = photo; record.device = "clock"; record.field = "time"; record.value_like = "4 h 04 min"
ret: 11 h 12 min
